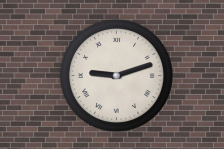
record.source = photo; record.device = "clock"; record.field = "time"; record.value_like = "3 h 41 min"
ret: 9 h 12 min
